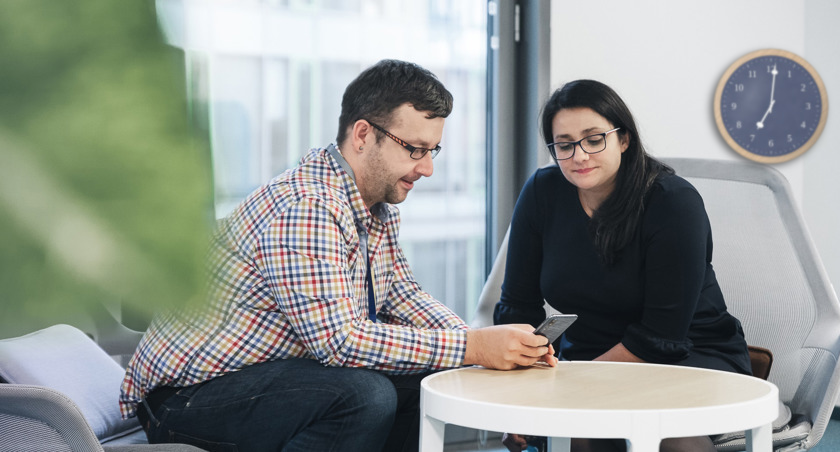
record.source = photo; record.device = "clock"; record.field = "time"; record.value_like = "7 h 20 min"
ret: 7 h 01 min
